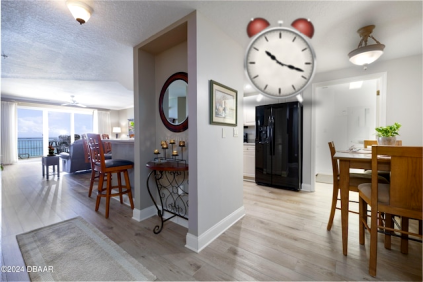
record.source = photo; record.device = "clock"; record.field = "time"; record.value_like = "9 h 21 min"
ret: 10 h 18 min
